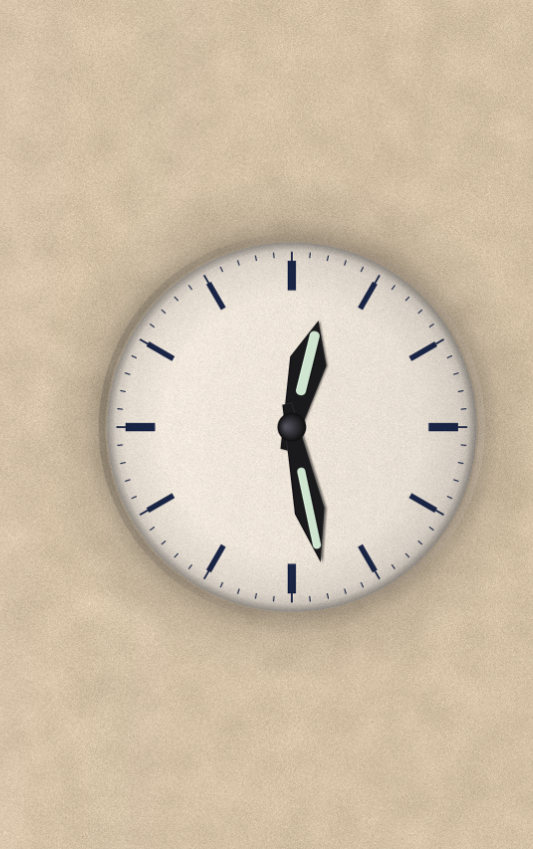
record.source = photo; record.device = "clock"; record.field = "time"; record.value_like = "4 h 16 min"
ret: 12 h 28 min
